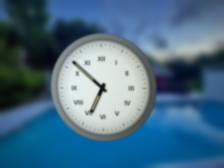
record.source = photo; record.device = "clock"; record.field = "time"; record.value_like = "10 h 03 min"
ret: 6 h 52 min
